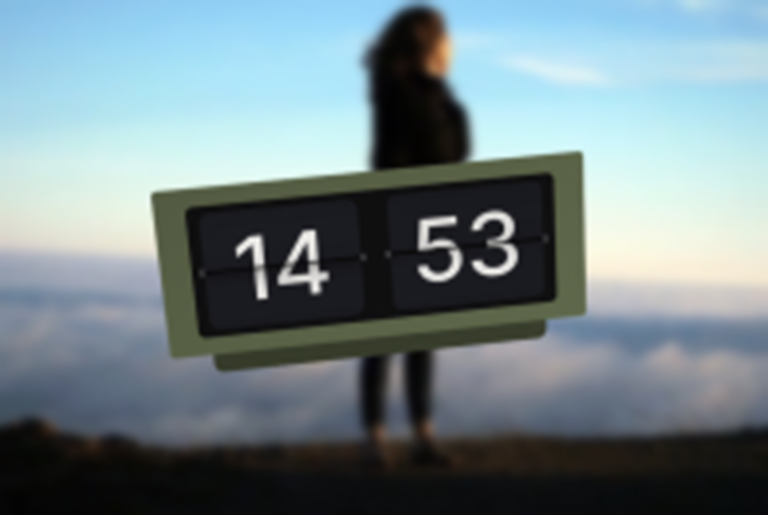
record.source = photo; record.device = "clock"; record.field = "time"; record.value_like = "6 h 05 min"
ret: 14 h 53 min
